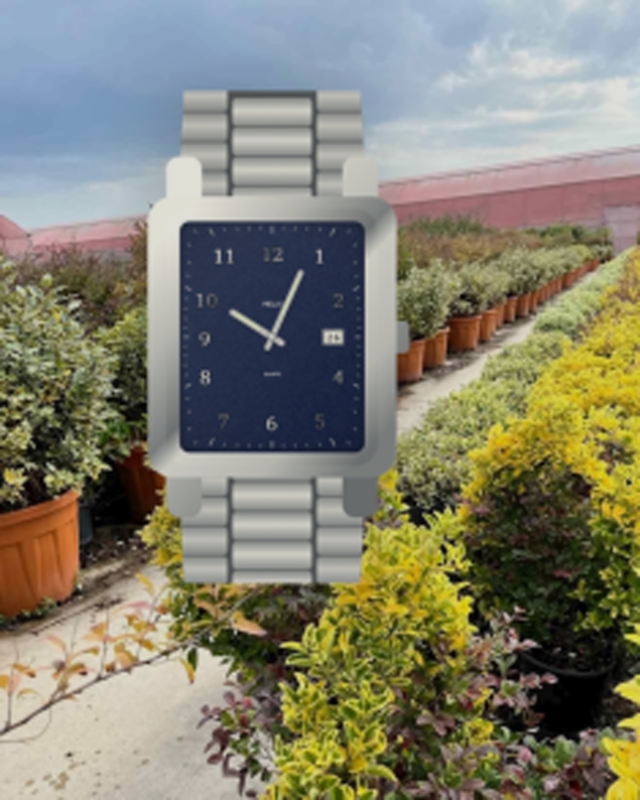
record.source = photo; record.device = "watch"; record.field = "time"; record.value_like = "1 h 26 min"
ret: 10 h 04 min
